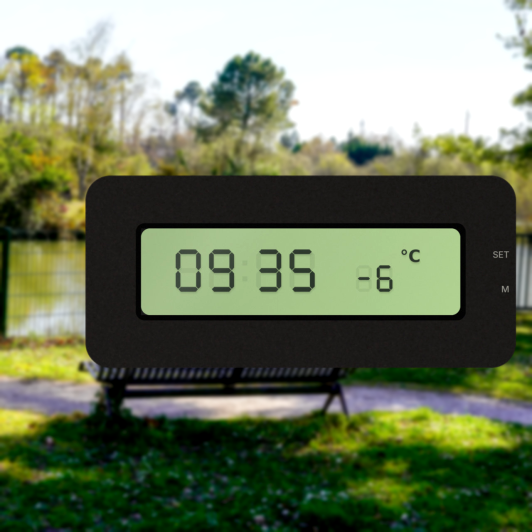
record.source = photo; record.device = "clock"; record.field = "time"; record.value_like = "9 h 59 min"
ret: 9 h 35 min
